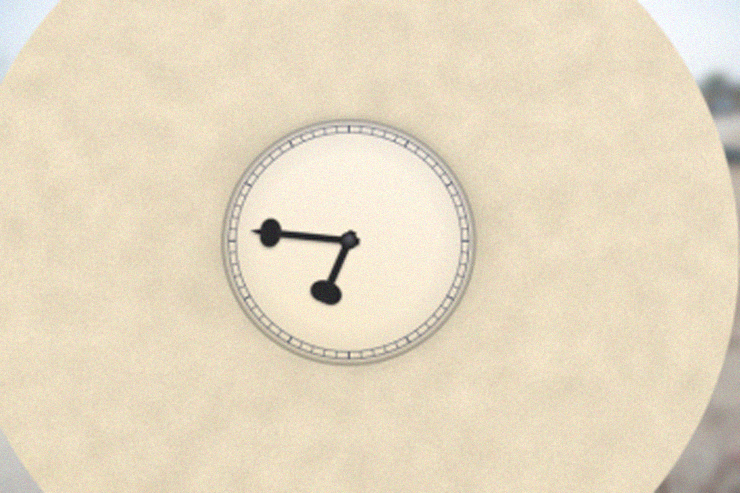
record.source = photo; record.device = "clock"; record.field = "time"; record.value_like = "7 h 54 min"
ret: 6 h 46 min
